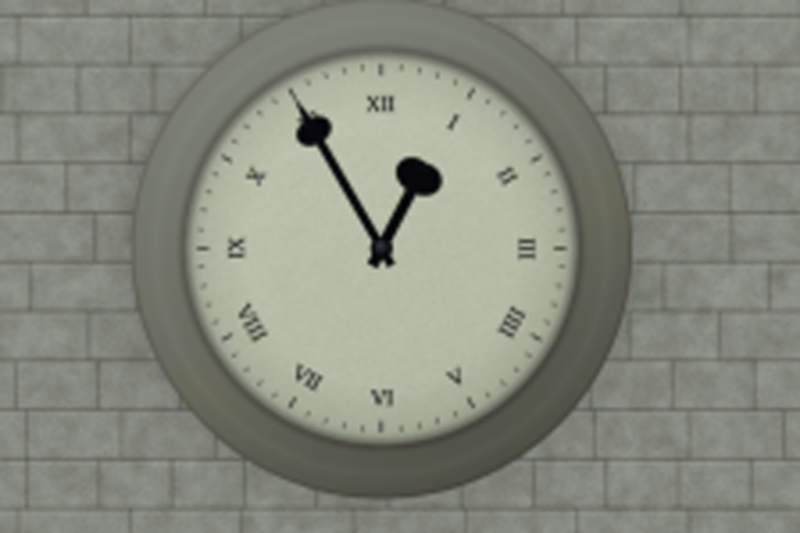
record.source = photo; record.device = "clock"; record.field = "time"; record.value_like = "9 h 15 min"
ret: 12 h 55 min
